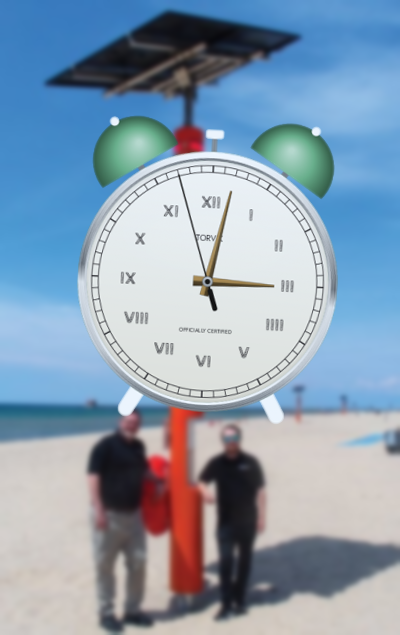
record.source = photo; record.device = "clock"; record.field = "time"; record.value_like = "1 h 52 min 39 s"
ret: 3 h 01 min 57 s
